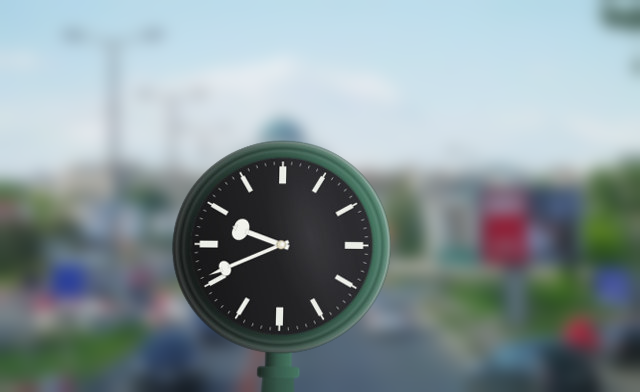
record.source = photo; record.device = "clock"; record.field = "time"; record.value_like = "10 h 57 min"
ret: 9 h 41 min
